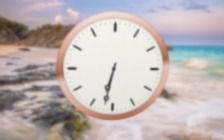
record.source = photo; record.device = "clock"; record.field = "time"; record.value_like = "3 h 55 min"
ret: 6 h 32 min
